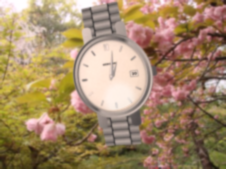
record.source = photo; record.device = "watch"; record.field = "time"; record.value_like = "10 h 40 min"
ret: 1 h 02 min
